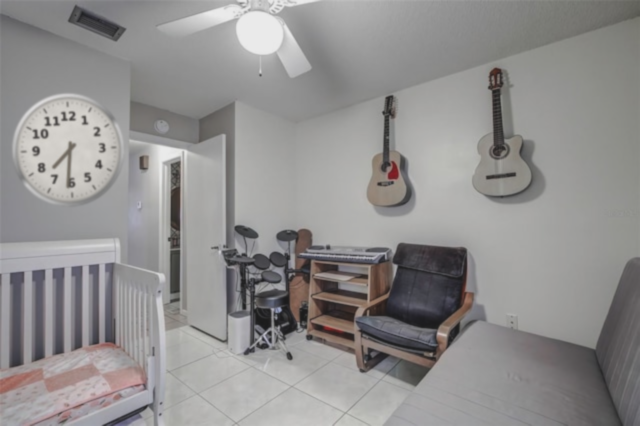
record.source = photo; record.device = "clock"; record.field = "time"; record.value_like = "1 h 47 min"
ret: 7 h 31 min
